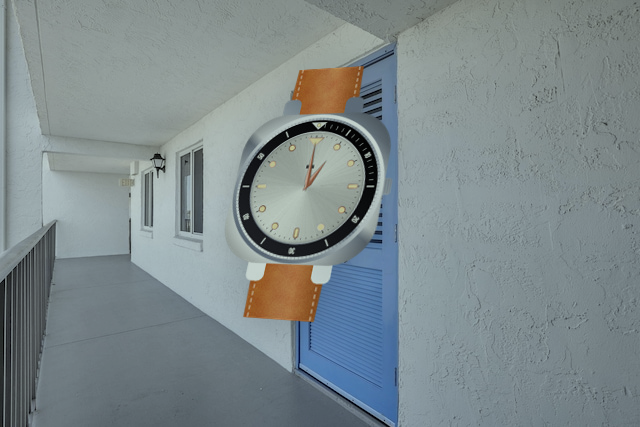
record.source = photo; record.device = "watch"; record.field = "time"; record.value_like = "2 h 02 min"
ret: 1 h 00 min
